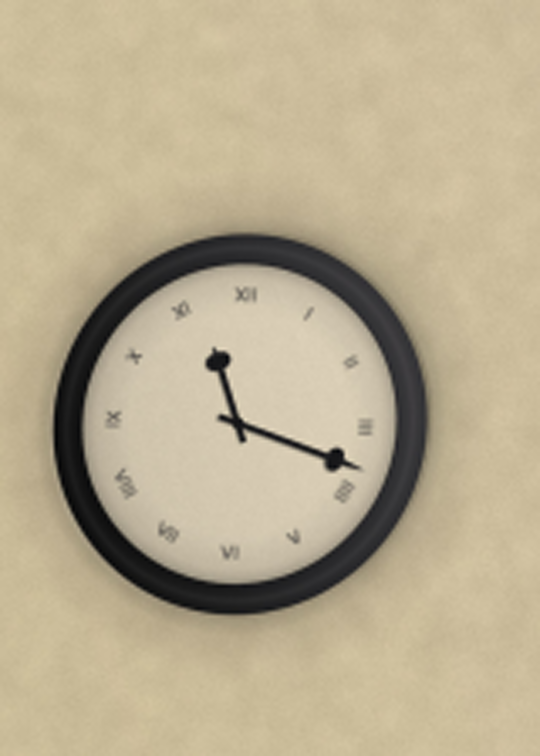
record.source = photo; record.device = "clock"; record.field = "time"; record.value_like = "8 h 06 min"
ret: 11 h 18 min
